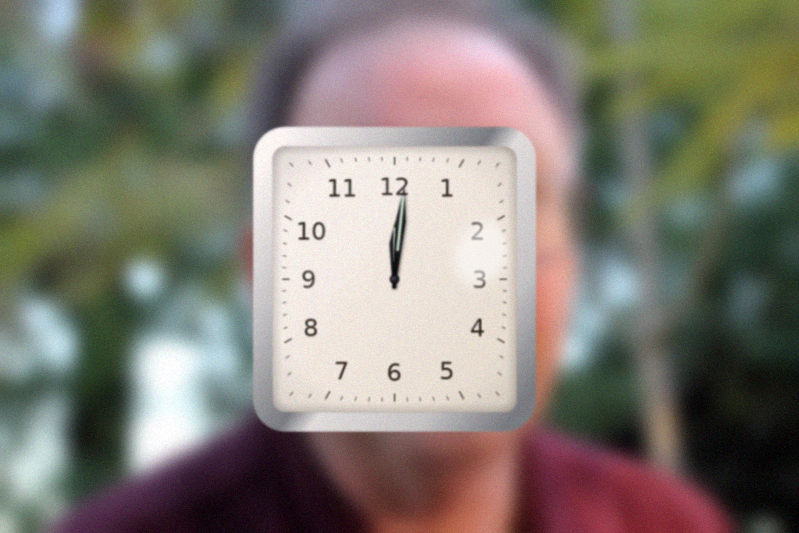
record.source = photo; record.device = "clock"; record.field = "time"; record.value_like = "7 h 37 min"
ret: 12 h 01 min
